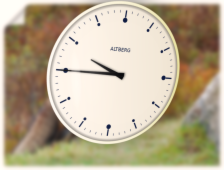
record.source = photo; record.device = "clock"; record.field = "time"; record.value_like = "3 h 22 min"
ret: 9 h 45 min
